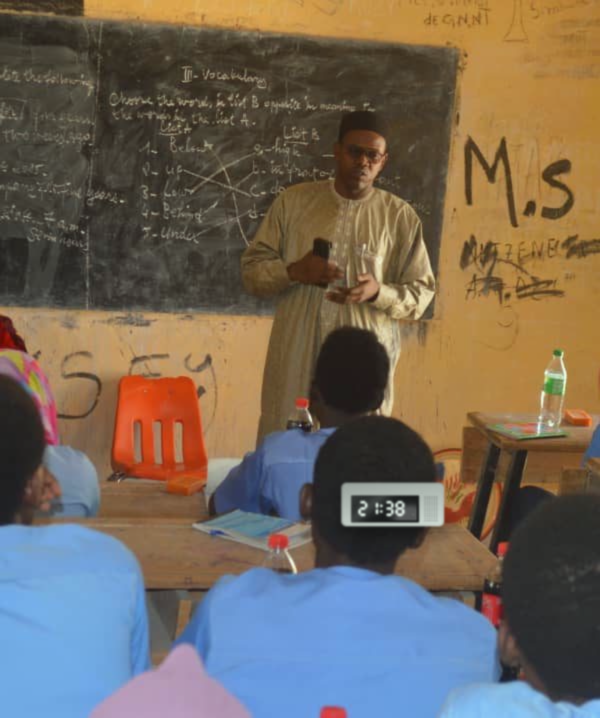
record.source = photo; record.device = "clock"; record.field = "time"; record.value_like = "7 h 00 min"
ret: 21 h 38 min
